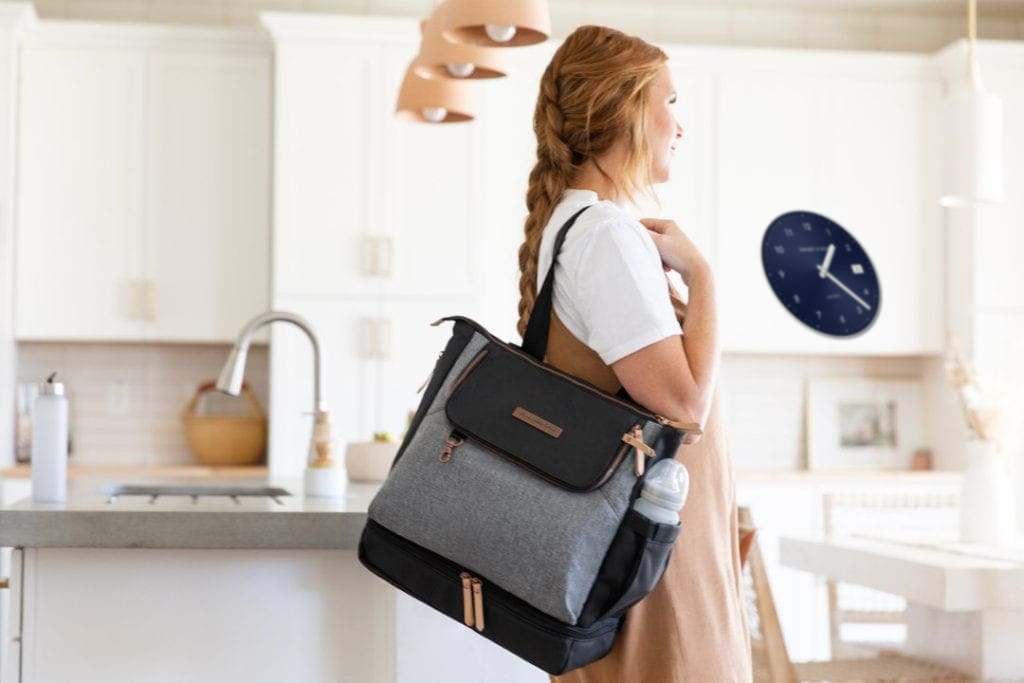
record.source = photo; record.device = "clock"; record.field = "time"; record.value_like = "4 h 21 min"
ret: 1 h 23 min
